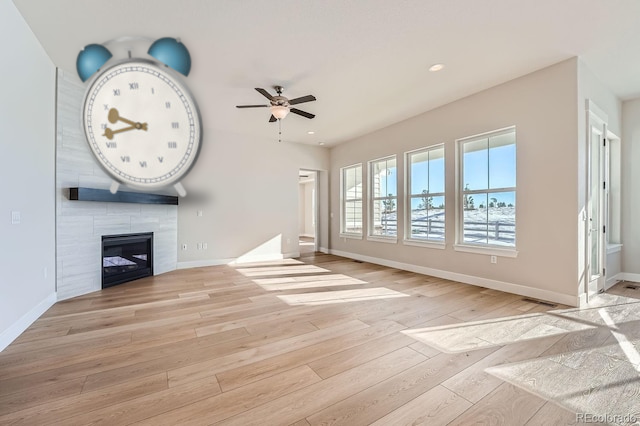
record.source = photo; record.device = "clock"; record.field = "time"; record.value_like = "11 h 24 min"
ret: 9 h 43 min
